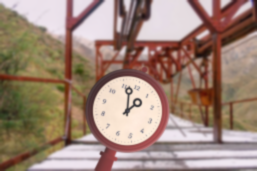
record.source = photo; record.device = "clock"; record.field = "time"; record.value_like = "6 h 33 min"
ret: 12 h 57 min
